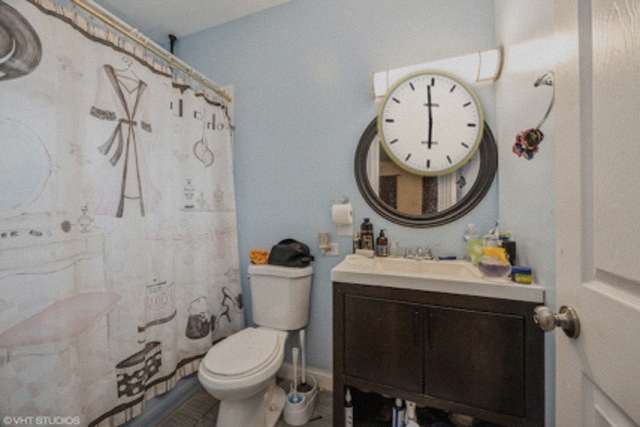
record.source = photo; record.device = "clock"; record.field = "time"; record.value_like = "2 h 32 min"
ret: 5 h 59 min
